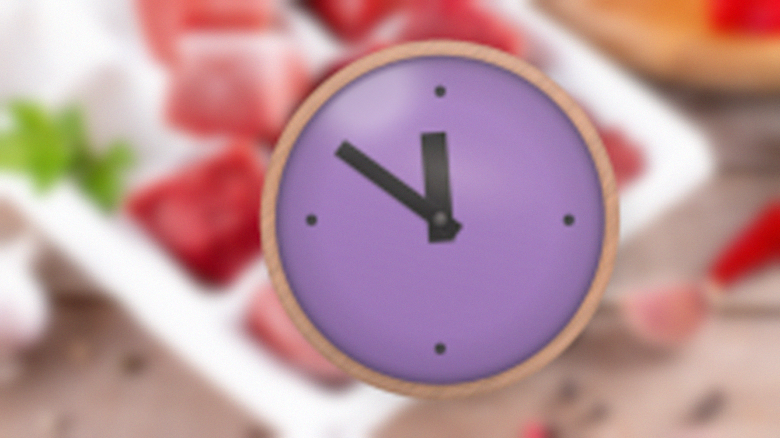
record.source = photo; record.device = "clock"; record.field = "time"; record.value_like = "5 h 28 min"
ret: 11 h 51 min
